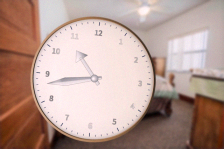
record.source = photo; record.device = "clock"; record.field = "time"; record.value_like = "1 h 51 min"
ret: 10 h 43 min
